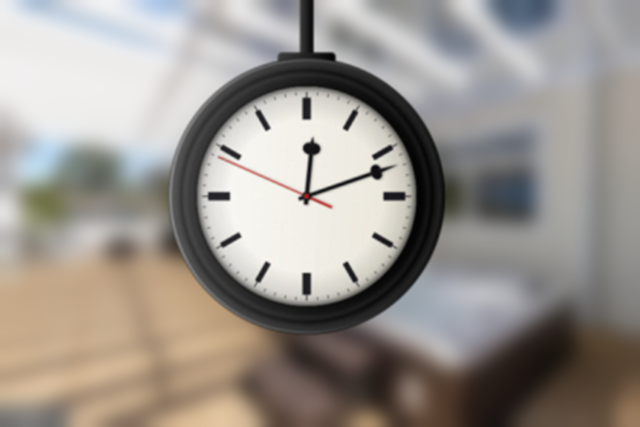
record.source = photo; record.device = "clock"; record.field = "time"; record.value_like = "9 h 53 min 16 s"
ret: 12 h 11 min 49 s
